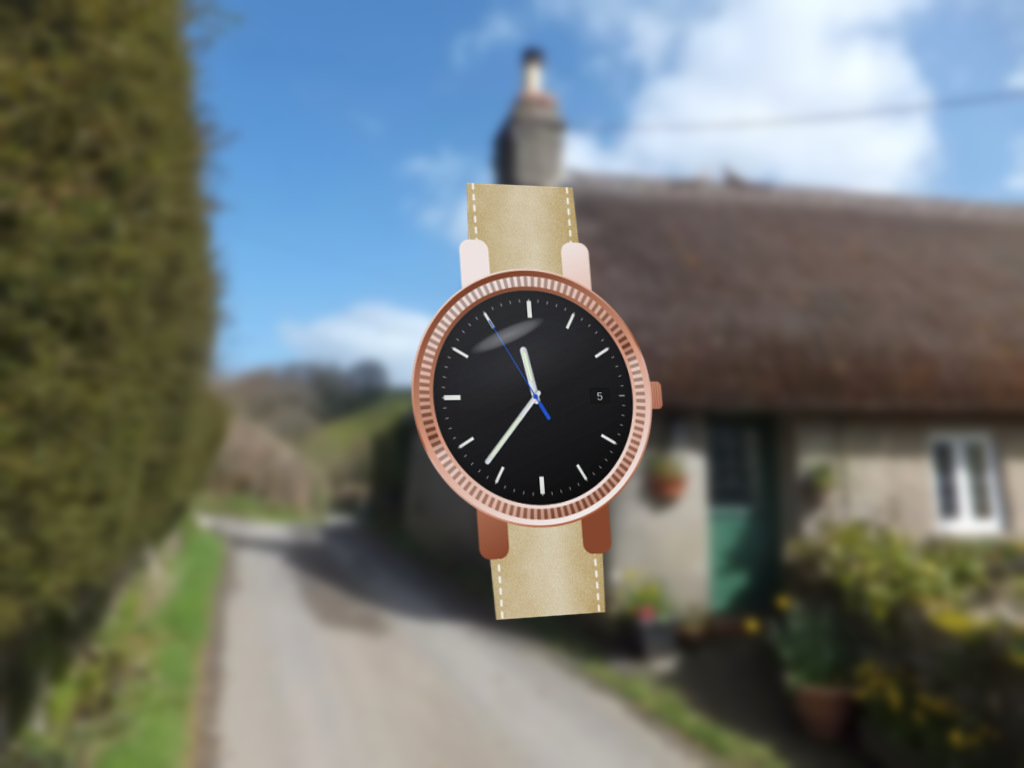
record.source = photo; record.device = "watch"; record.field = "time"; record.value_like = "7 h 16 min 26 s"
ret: 11 h 36 min 55 s
